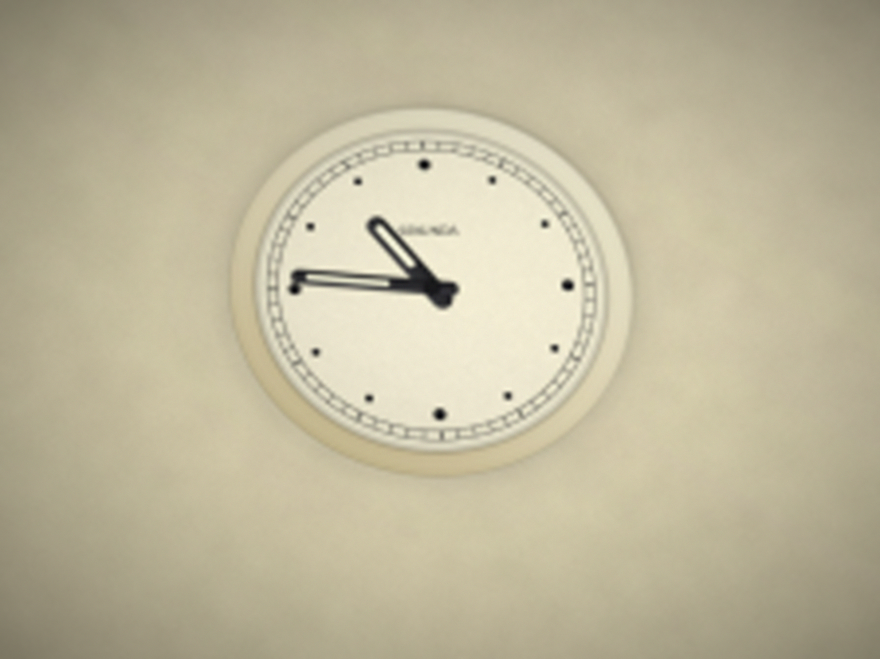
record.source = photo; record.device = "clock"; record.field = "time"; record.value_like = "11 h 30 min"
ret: 10 h 46 min
